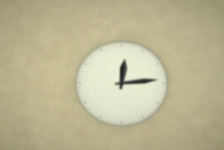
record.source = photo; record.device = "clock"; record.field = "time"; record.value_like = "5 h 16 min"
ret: 12 h 14 min
